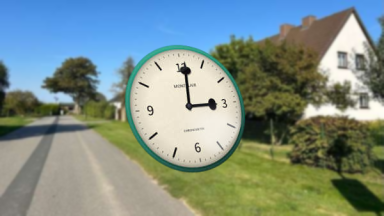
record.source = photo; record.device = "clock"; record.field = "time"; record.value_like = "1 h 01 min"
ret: 3 h 01 min
